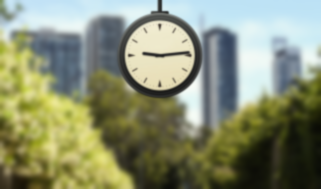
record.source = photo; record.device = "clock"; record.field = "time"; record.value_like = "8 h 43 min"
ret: 9 h 14 min
